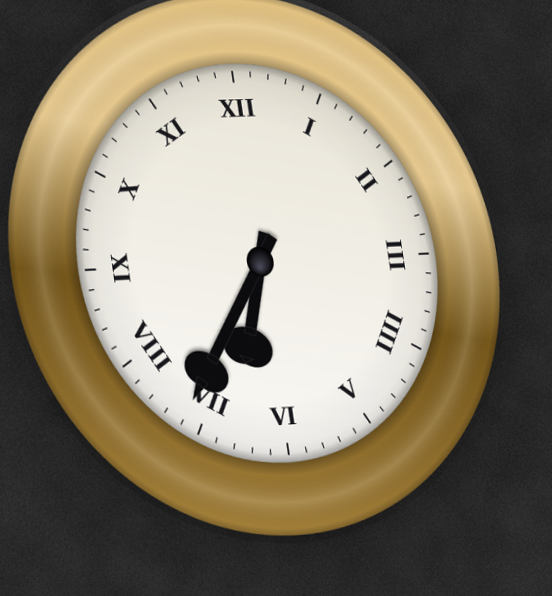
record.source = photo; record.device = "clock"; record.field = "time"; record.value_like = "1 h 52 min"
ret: 6 h 36 min
